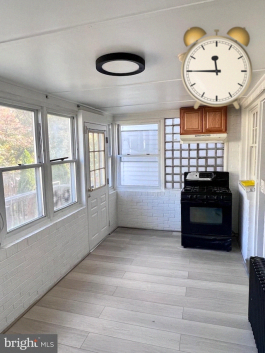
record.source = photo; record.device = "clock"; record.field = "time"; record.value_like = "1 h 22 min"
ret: 11 h 45 min
